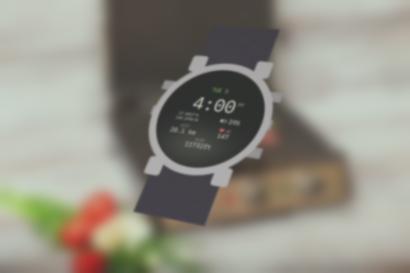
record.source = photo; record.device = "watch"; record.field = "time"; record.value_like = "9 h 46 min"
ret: 4 h 00 min
